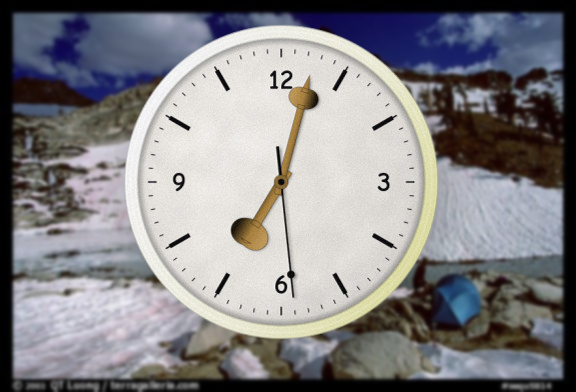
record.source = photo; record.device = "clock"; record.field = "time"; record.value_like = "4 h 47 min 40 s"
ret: 7 h 02 min 29 s
